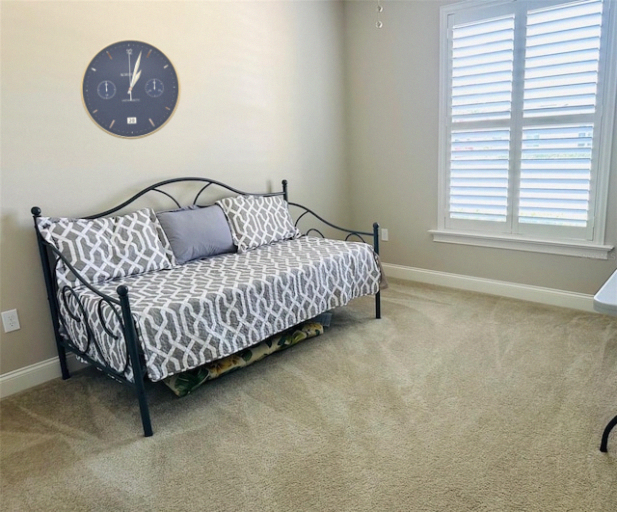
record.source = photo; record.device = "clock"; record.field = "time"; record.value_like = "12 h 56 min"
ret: 1 h 03 min
